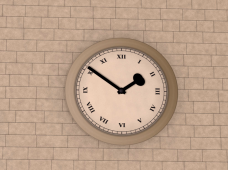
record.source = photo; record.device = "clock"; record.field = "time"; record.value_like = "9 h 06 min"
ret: 1 h 51 min
